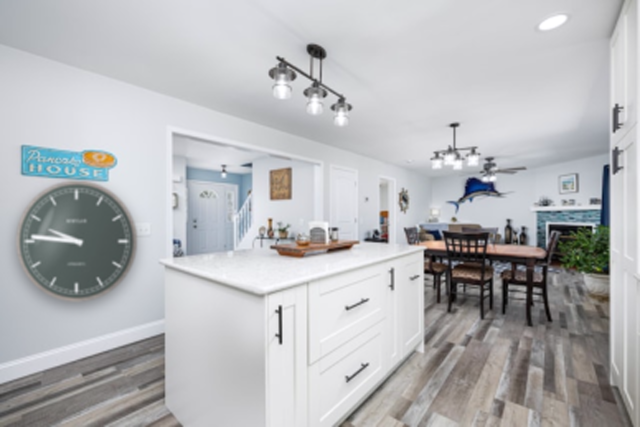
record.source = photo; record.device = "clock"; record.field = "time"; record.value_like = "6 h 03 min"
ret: 9 h 46 min
